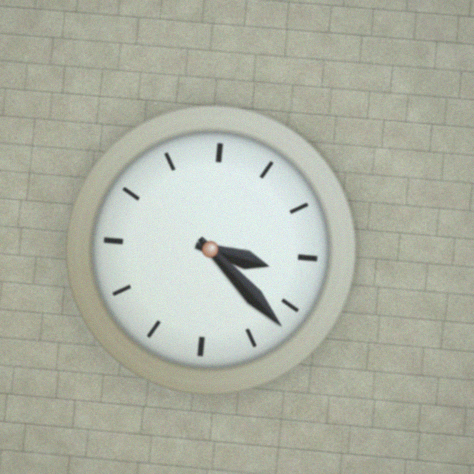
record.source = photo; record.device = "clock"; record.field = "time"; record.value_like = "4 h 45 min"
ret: 3 h 22 min
